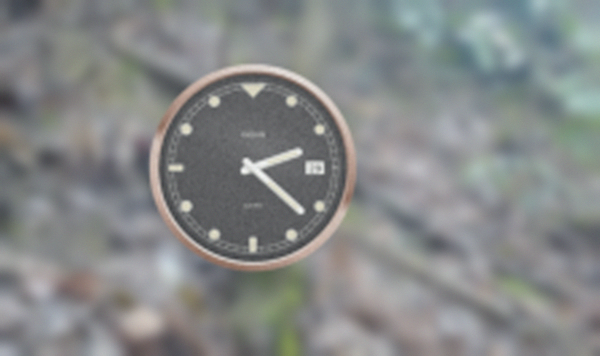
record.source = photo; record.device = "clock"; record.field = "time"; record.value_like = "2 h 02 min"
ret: 2 h 22 min
